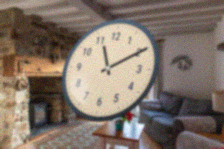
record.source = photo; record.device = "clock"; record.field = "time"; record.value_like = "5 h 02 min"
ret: 11 h 10 min
